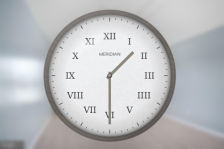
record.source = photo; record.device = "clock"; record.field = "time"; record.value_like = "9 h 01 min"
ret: 1 h 30 min
